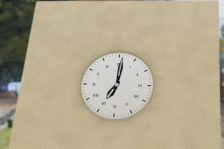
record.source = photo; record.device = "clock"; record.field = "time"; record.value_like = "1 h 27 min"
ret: 7 h 01 min
